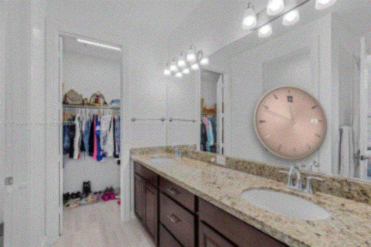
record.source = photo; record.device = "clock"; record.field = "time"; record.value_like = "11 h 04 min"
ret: 11 h 49 min
